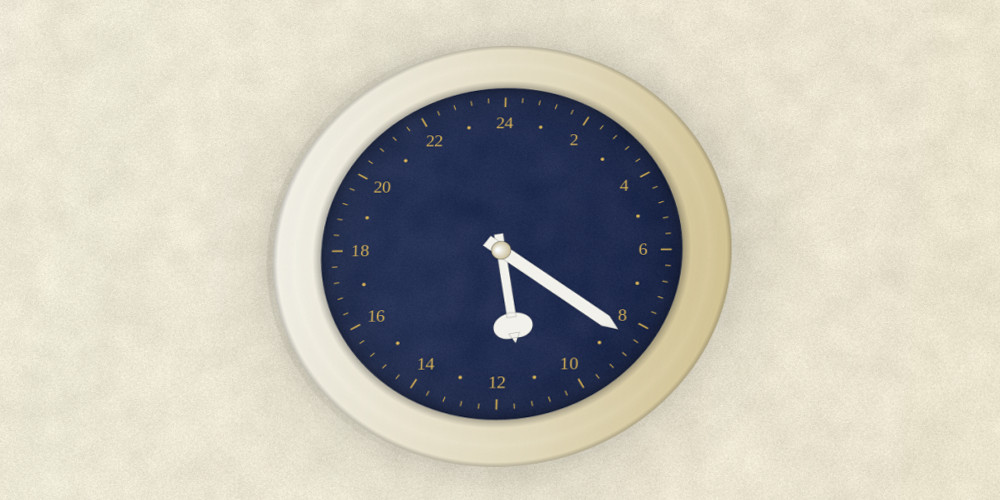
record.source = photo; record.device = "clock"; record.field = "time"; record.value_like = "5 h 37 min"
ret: 11 h 21 min
